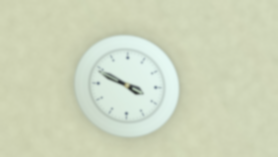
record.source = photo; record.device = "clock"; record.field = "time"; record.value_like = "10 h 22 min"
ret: 3 h 49 min
